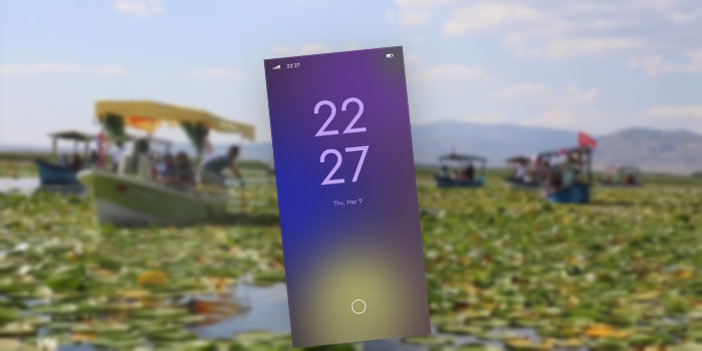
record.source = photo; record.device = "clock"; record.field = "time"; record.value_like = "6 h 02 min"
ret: 22 h 27 min
